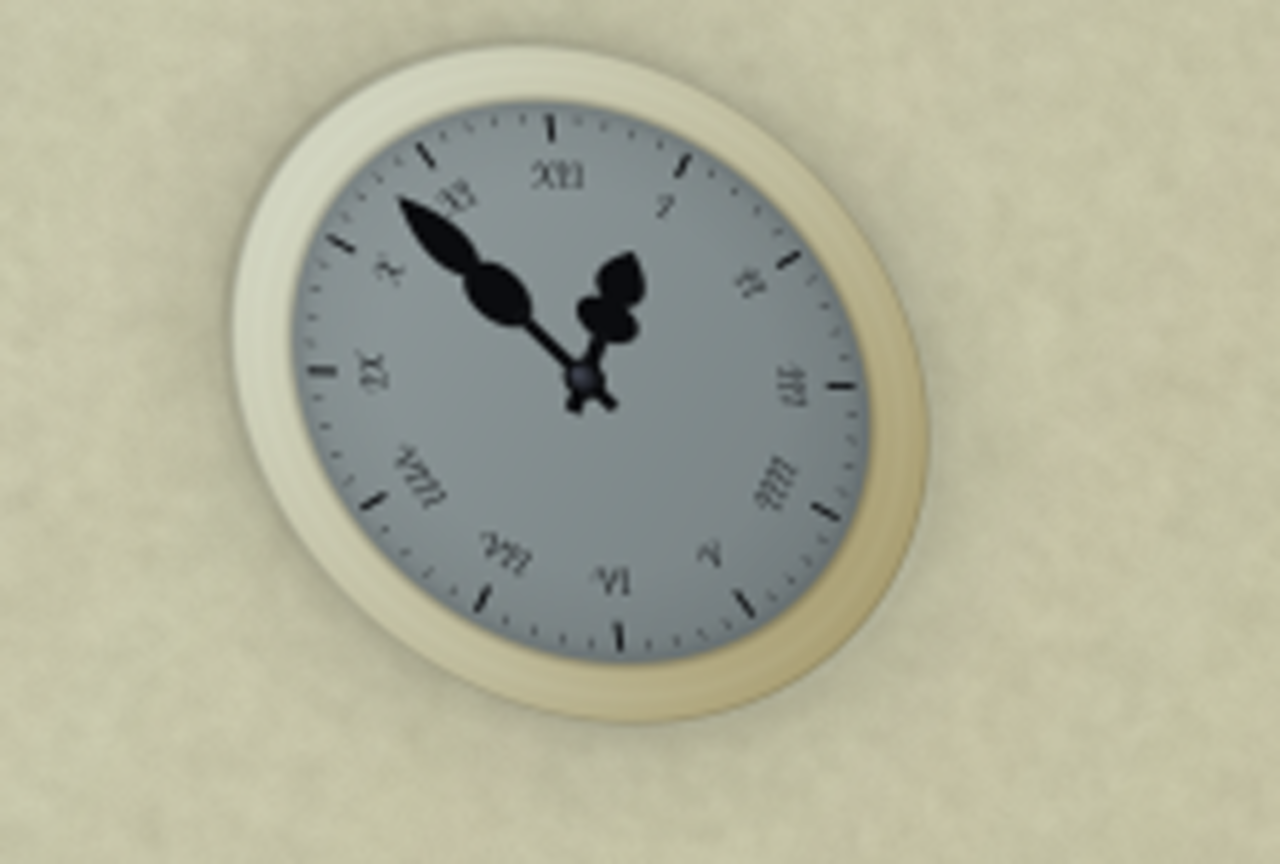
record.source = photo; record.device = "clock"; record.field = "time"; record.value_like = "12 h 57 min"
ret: 12 h 53 min
